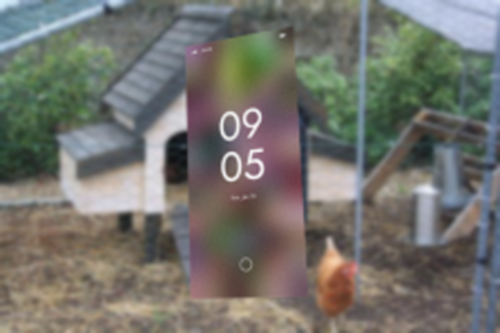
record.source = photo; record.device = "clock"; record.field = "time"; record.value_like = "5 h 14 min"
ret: 9 h 05 min
